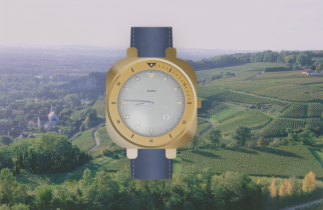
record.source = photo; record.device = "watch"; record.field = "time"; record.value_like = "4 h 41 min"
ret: 8 h 46 min
